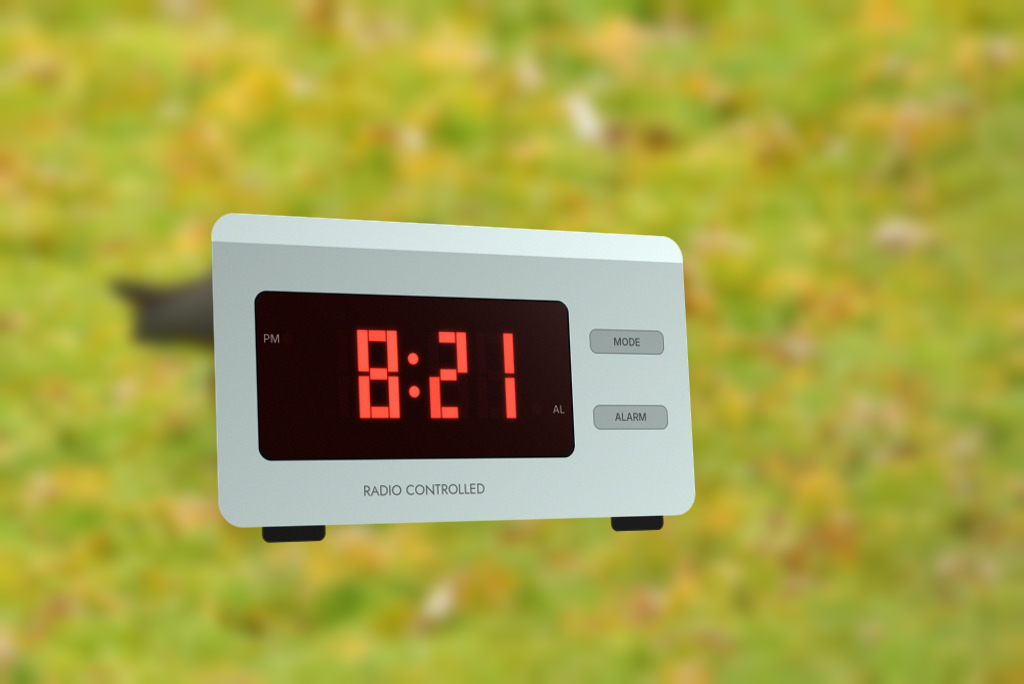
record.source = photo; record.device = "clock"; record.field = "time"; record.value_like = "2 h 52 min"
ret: 8 h 21 min
